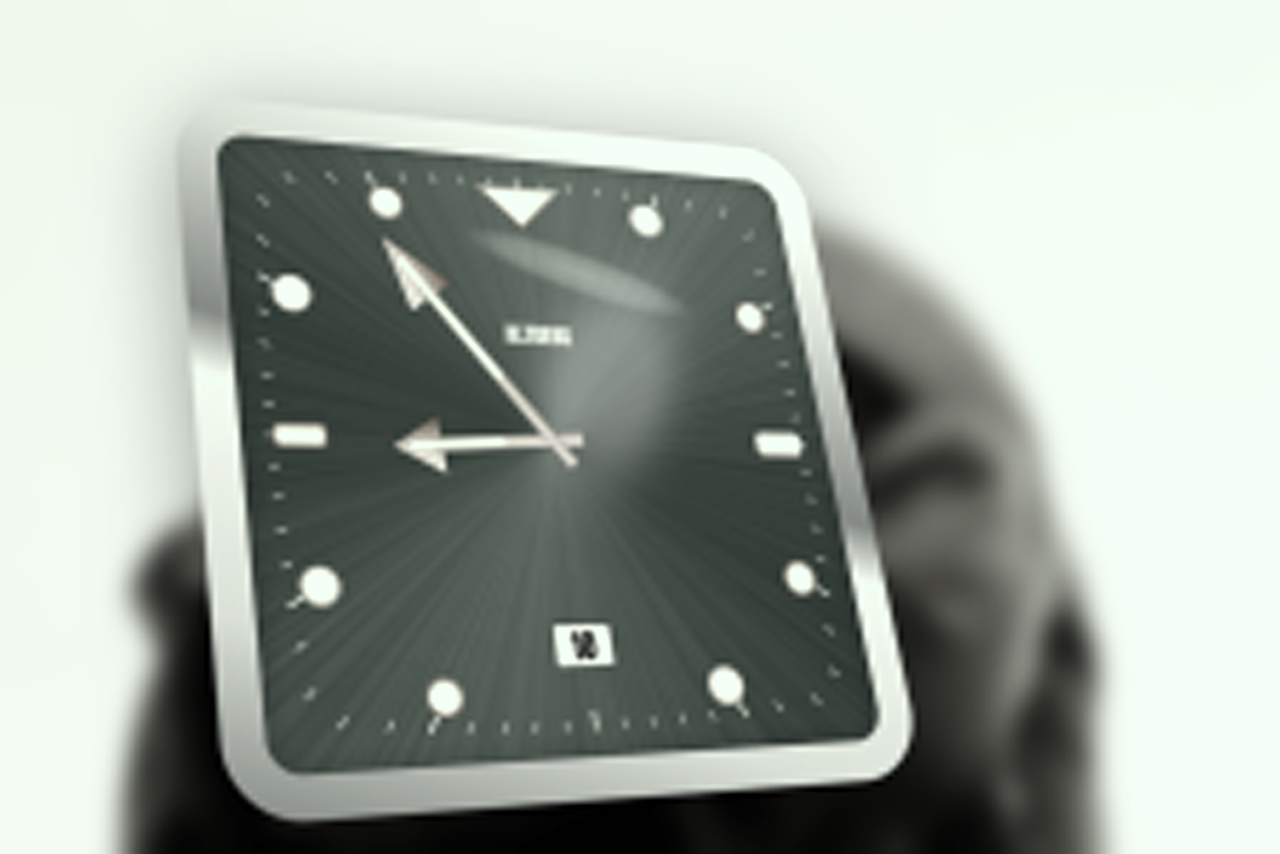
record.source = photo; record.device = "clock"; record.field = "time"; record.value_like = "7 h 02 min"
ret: 8 h 54 min
